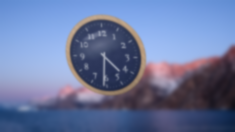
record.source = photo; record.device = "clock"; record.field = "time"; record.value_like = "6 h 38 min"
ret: 4 h 31 min
